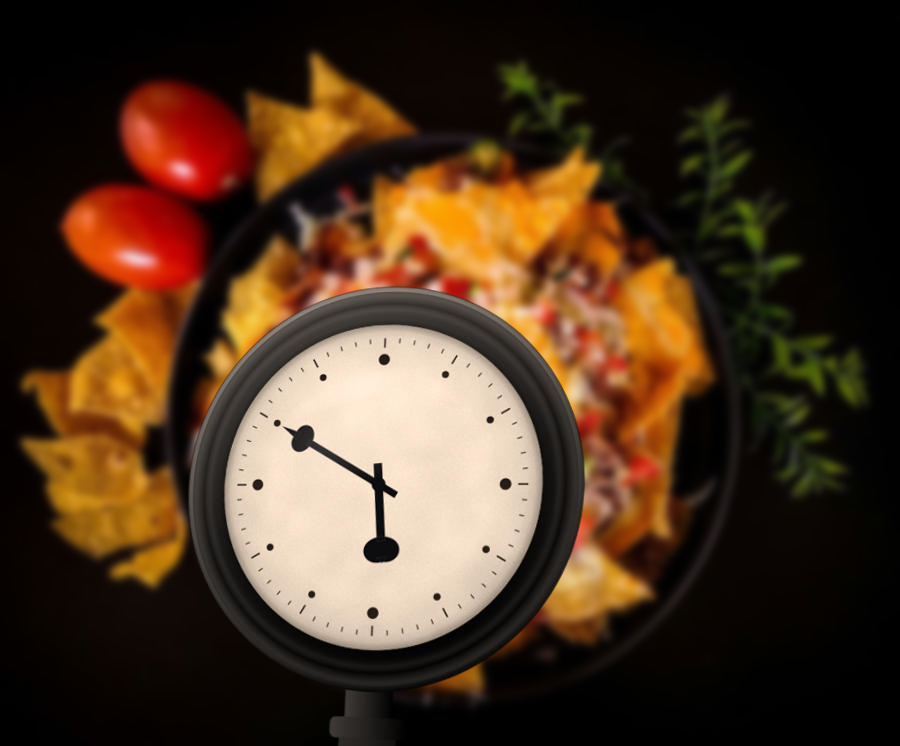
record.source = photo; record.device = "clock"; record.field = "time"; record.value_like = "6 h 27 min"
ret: 5 h 50 min
